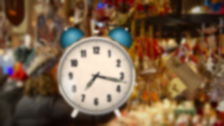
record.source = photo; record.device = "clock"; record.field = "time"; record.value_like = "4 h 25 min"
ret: 7 h 17 min
